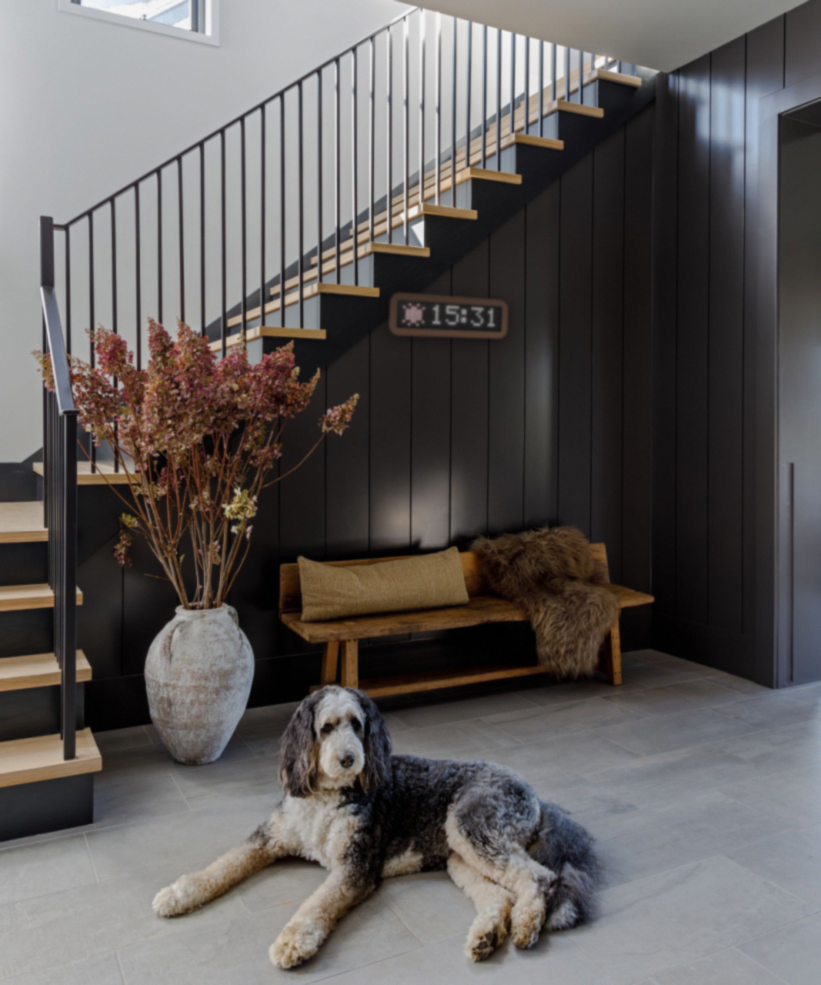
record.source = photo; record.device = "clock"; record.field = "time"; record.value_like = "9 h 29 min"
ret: 15 h 31 min
